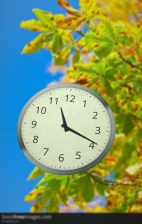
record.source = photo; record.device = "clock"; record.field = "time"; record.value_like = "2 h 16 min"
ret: 11 h 19 min
